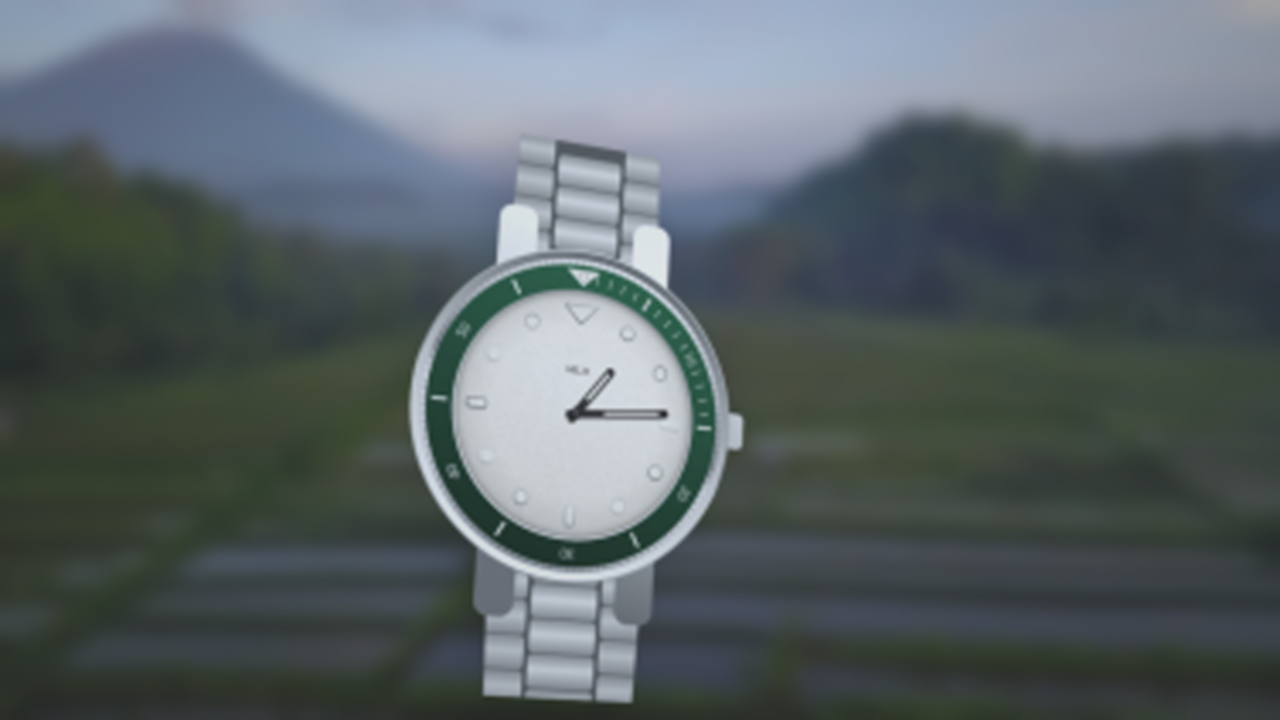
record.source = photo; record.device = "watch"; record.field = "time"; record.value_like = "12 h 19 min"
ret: 1 h 14 min
